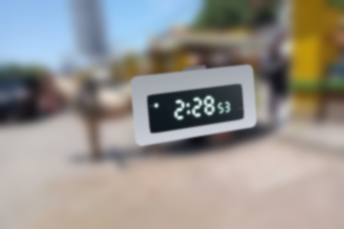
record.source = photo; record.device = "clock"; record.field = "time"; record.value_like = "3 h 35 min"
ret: 2 h 28 min
